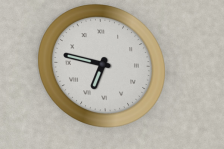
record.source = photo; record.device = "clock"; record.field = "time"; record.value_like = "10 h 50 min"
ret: 6 h 47 min
